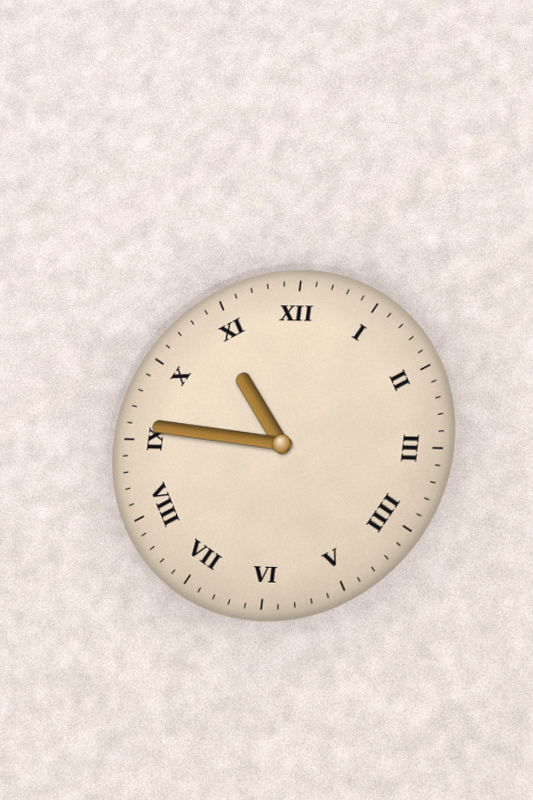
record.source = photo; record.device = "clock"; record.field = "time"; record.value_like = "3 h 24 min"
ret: 10 h 46 min
